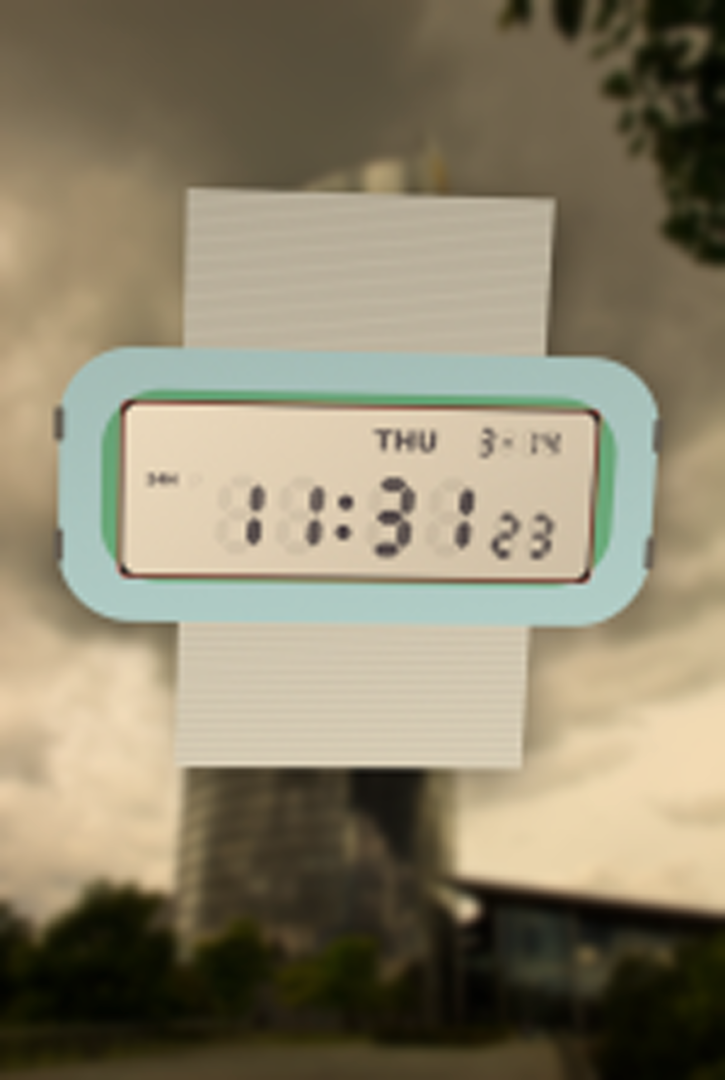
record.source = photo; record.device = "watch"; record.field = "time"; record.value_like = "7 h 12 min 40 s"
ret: 11 h 31 min 23 s
